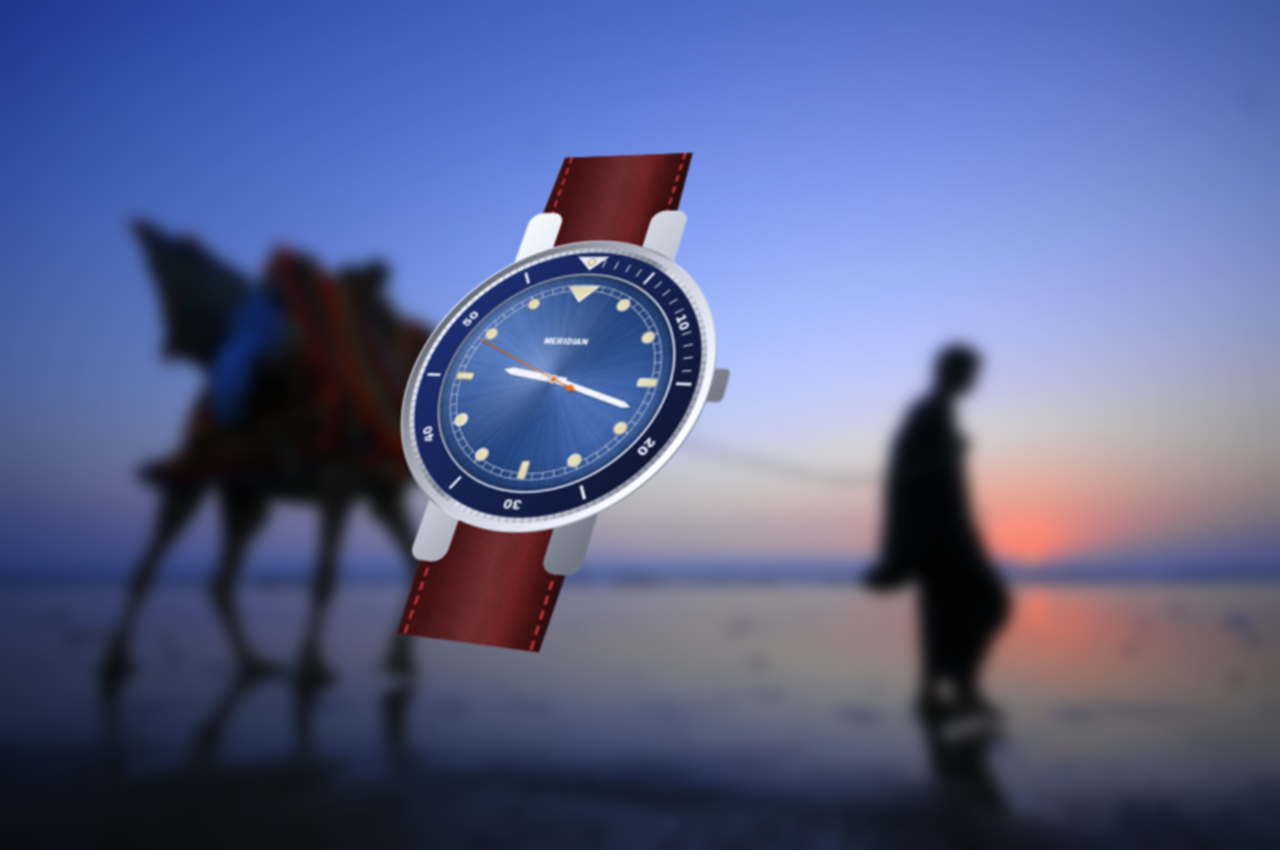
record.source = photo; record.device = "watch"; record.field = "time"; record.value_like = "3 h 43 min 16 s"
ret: 9 h 17 min 49 s
